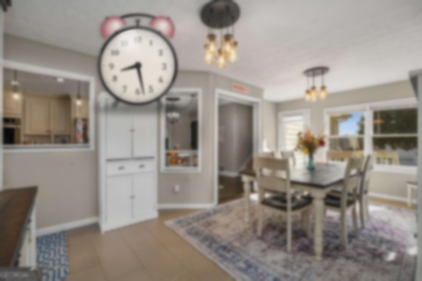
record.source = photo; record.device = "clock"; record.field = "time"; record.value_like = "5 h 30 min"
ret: 8 h 28 min
